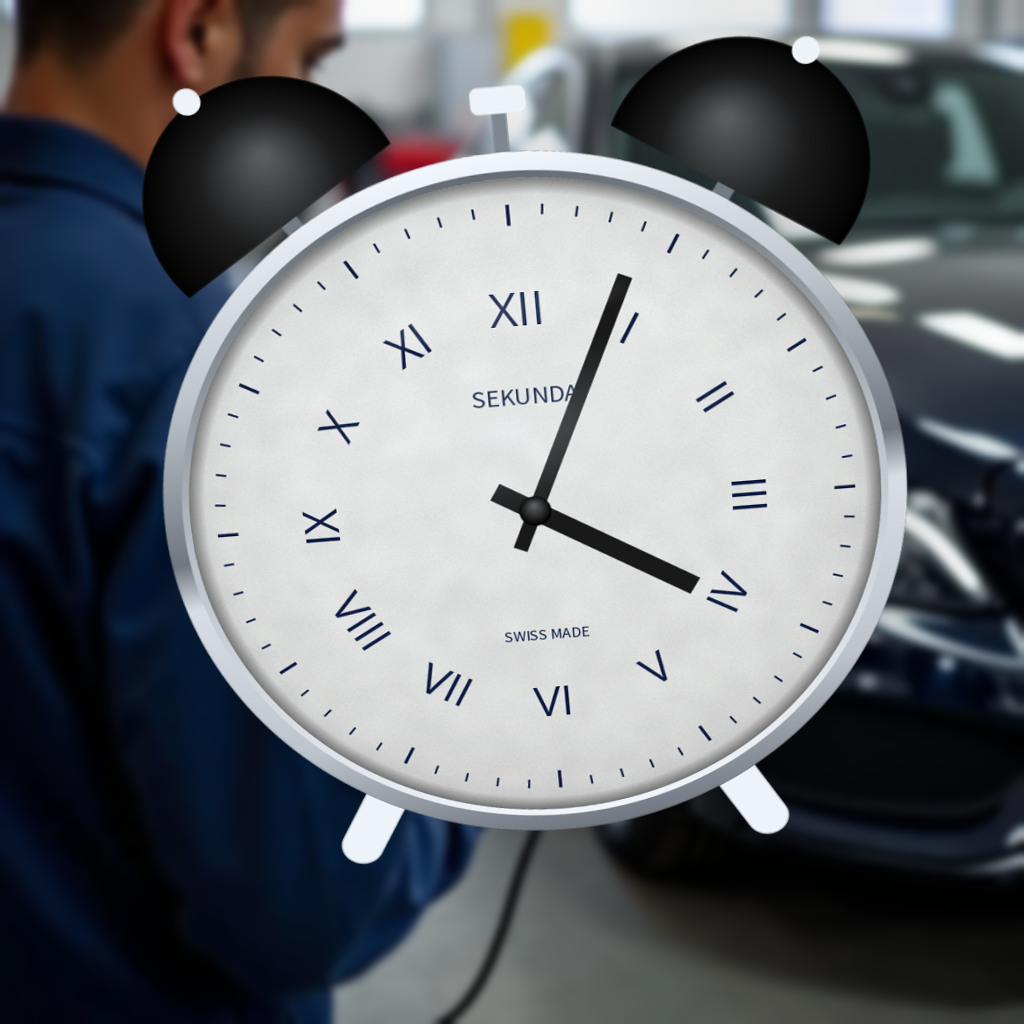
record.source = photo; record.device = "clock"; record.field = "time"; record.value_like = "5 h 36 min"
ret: 4 h 04 min
